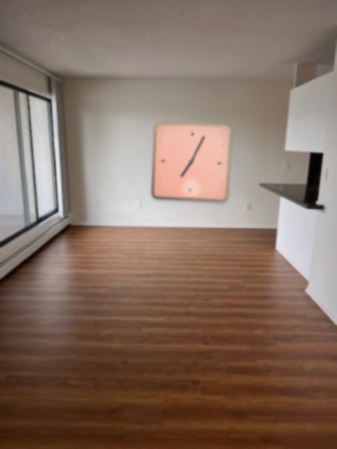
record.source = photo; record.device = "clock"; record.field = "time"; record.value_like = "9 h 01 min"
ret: 7 h 04 min
